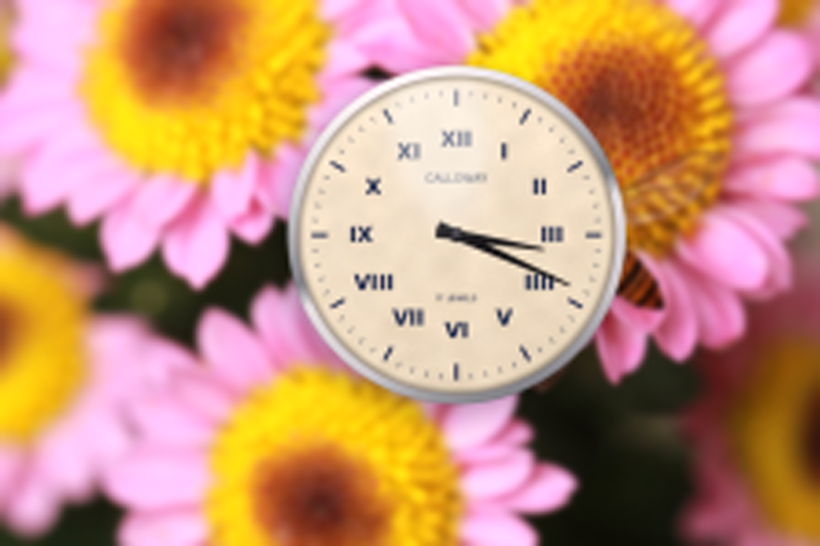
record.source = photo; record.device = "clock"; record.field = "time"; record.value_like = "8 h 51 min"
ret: 3 h 19 min
